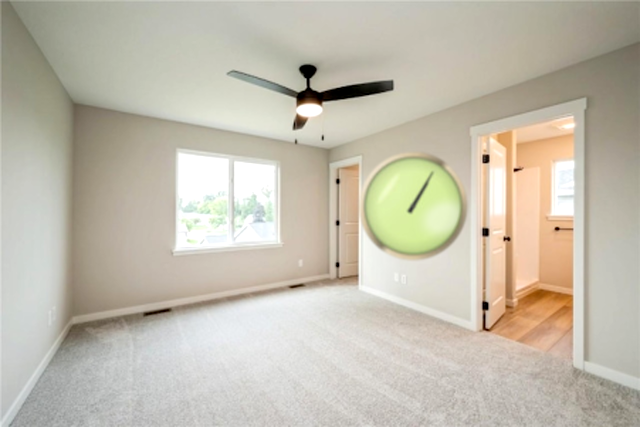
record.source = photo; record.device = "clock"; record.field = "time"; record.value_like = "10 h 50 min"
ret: 1 h 05 min
